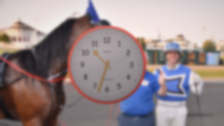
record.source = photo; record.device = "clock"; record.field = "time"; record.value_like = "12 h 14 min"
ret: 10 h 33 min
